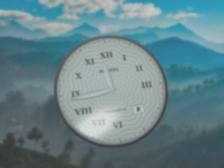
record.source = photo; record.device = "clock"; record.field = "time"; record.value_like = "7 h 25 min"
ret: 11 h 44 min
